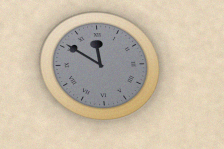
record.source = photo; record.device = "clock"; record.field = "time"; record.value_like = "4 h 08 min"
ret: 11 h 51 min
